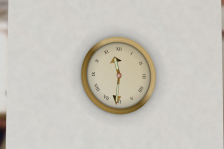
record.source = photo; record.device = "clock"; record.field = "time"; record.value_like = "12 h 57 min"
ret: 11 h 31 min
